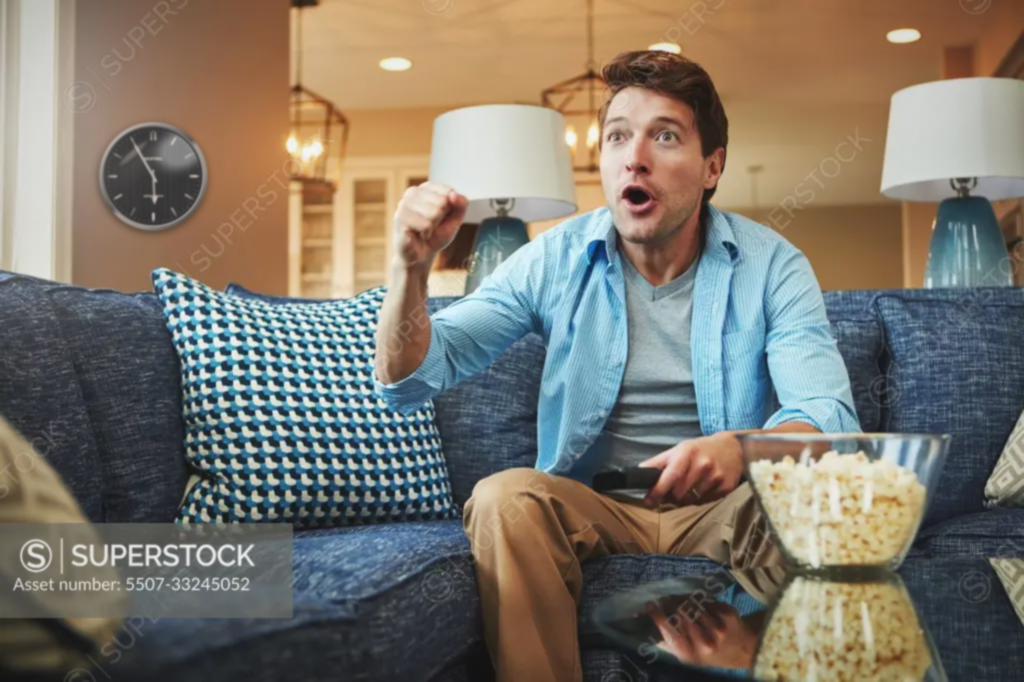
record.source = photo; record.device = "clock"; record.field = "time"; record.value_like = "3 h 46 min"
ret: 5 h 55 min
